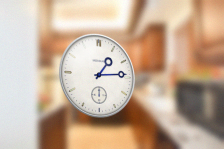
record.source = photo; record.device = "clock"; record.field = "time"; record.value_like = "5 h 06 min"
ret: 1 h 14 min
